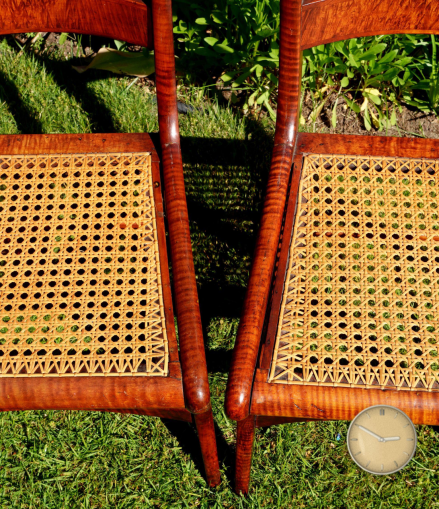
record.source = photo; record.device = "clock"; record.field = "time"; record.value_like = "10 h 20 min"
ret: 2 h 50 min
